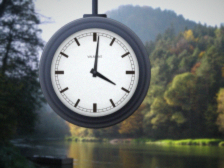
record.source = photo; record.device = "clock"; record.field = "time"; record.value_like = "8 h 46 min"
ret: 4 h 01 min
